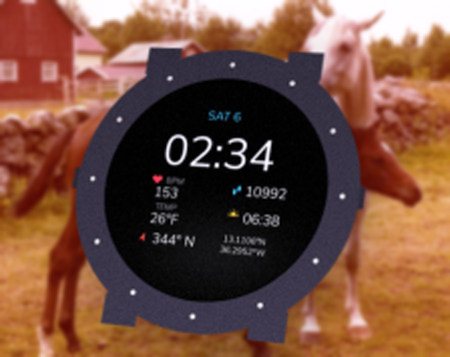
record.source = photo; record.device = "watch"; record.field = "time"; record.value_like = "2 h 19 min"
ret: 2 h 34 min
